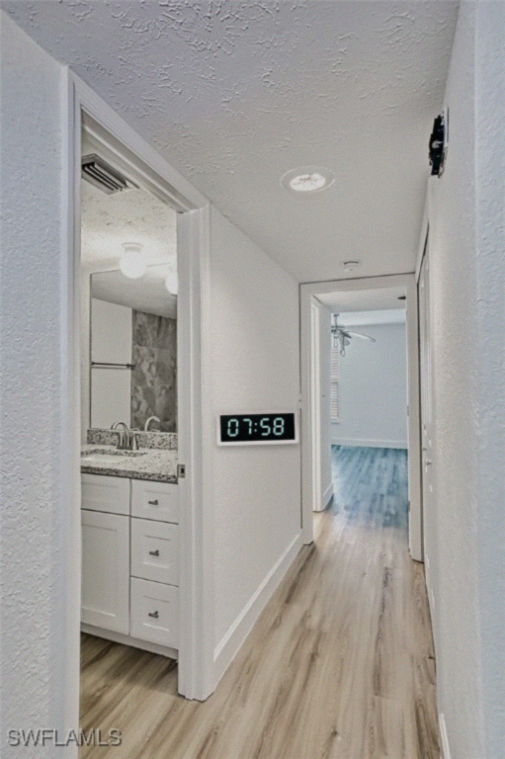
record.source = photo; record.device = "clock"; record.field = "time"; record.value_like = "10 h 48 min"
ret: 7 h 58 min
